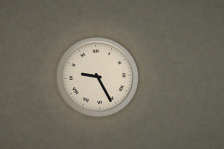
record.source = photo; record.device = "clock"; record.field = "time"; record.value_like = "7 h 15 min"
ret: 9 h 26 min
